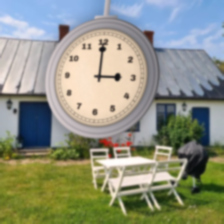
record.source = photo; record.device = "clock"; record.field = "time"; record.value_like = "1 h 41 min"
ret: 3 h 00 min
